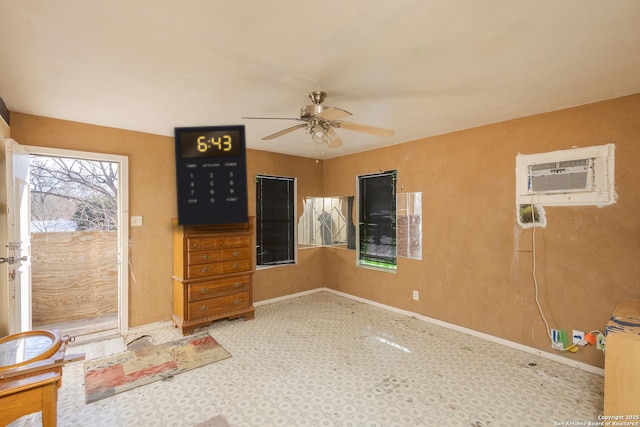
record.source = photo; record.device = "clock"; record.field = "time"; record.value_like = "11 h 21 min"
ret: 6 h 43 min
